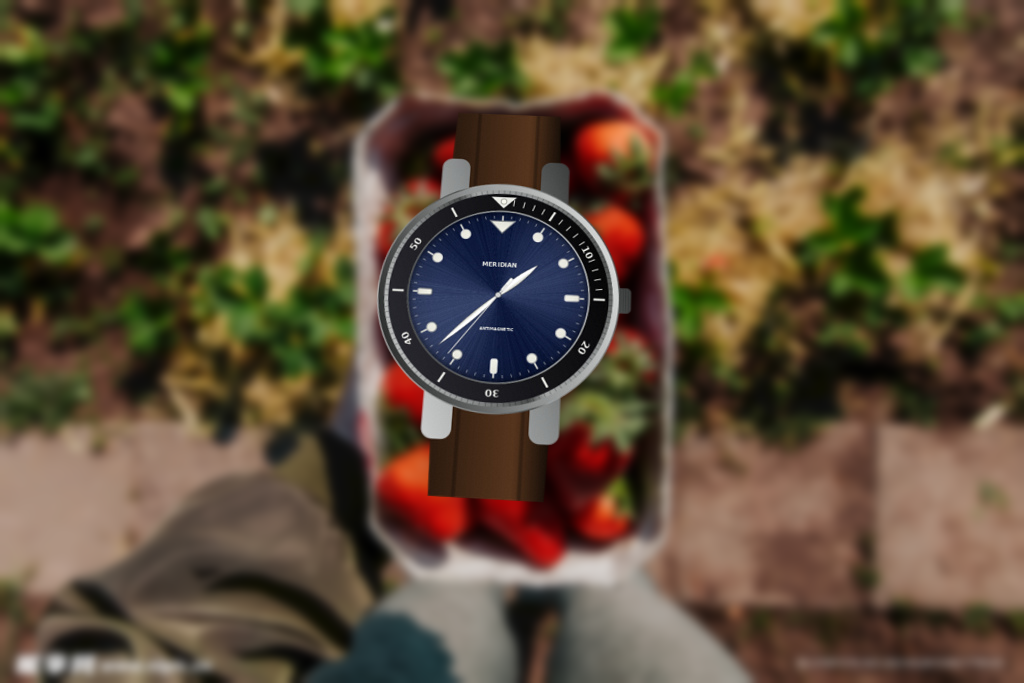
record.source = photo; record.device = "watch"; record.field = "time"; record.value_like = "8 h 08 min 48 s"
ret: 1 h 37 min 36 s
